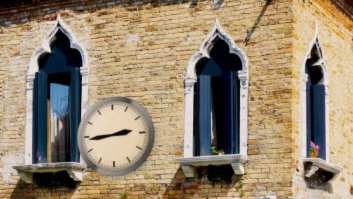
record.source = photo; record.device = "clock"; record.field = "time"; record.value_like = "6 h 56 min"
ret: 2 h 44 min
